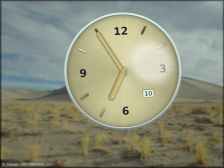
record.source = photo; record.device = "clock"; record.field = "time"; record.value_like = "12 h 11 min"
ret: 6 h 55 min
